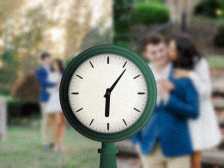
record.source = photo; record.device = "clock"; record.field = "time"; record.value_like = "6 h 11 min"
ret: 6 h 06 min
